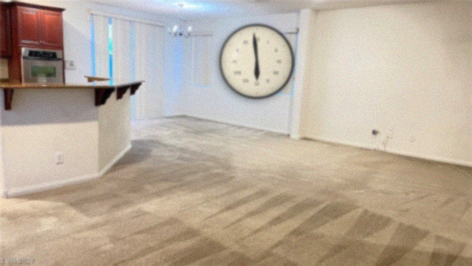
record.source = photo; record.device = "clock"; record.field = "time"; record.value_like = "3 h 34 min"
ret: 5 h 59 min
